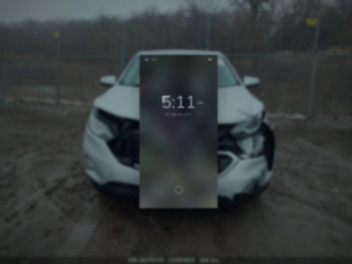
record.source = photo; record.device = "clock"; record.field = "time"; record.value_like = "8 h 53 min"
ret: 5 h 11 min
